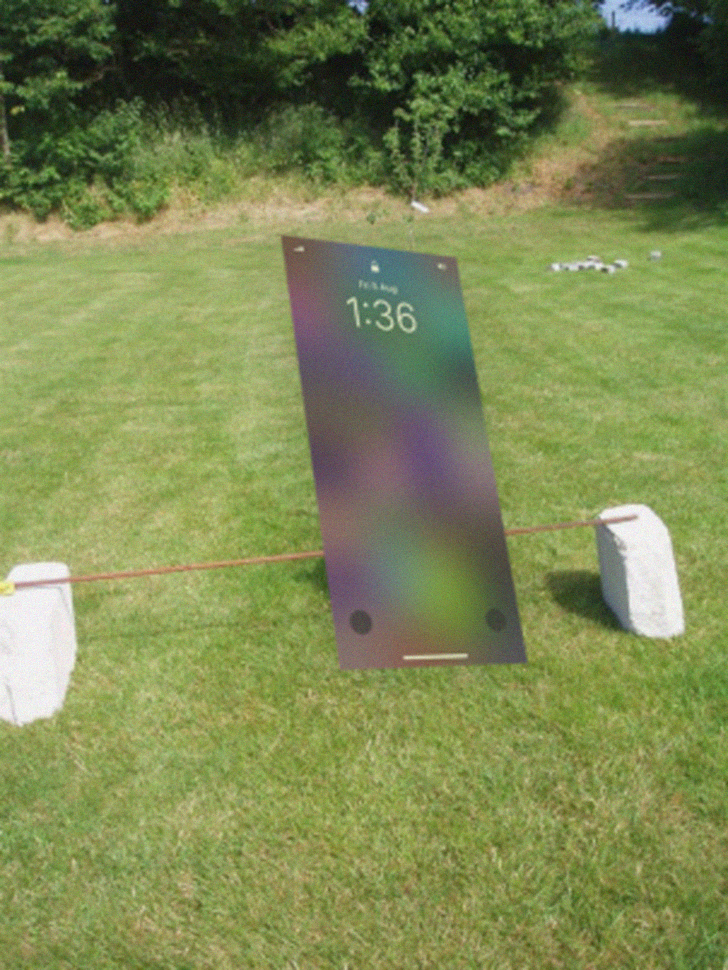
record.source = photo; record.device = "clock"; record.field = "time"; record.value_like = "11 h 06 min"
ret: 1 h 36 min
